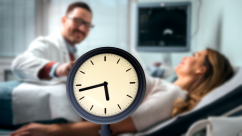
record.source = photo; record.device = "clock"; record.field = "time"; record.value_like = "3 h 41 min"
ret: 5 h 43 min
